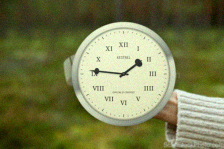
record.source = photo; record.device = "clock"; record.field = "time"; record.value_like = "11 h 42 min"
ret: 1 h 46 min
